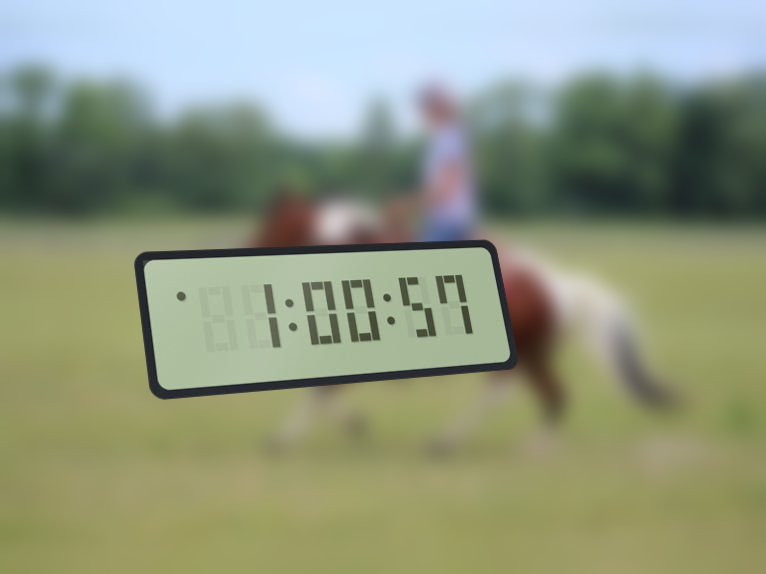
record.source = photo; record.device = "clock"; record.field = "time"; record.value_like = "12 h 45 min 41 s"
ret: 1 h 00 min 57 s
